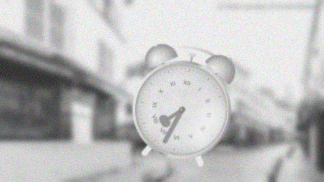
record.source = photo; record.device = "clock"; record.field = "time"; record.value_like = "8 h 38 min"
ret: 7 h 33 min
